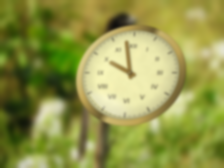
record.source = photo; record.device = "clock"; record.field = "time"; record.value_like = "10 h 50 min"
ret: 9 h 58 min
